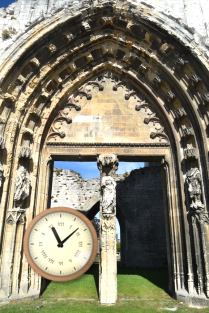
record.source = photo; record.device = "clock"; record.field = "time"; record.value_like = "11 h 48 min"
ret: 11 h 08 min
